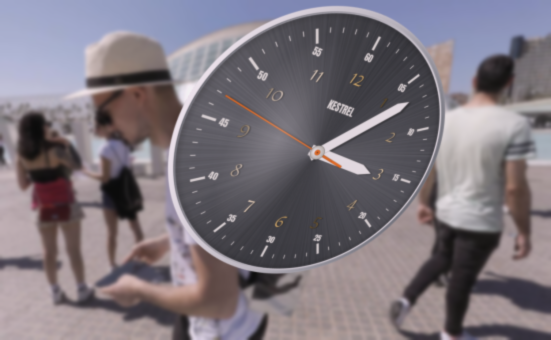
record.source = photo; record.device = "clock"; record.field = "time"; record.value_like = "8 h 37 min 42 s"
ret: 3 h 06 min 47 s
